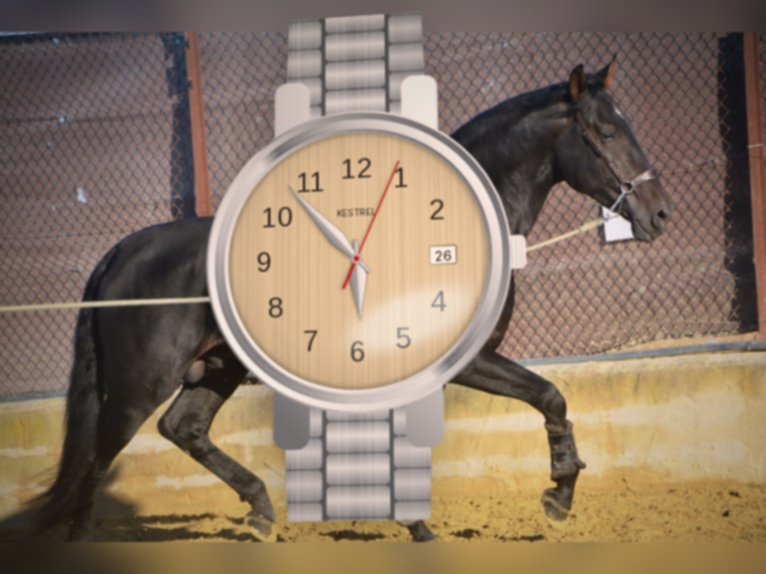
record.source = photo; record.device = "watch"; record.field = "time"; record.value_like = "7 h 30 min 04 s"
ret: 5 h 53 min 04 s
